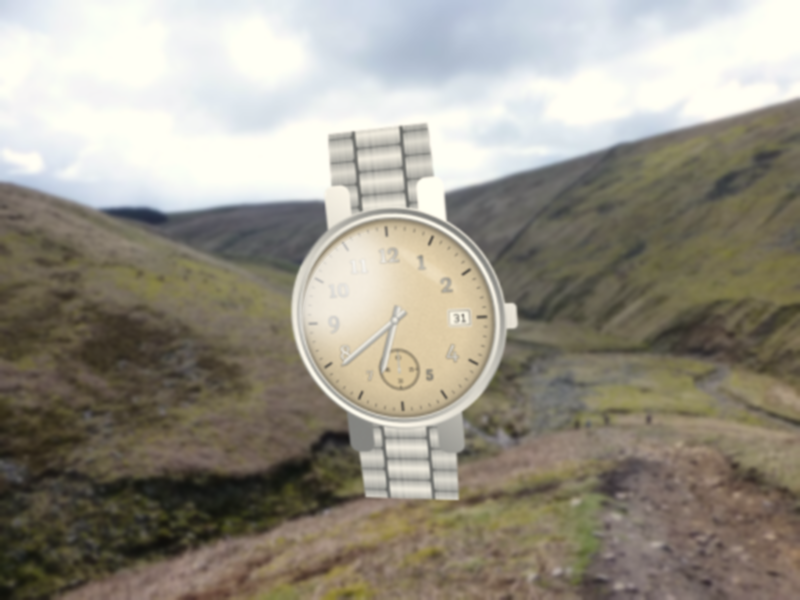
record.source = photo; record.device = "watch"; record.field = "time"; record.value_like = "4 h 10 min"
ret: 6 h 39 min
